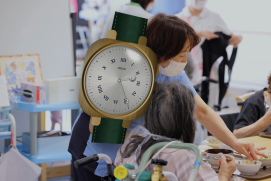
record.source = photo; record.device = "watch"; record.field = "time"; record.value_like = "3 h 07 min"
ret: 2 h 25 min
